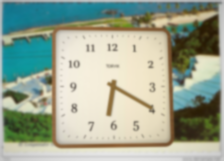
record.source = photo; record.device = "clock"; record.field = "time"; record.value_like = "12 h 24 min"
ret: 6 h 20 min
